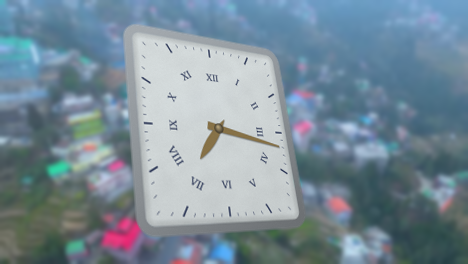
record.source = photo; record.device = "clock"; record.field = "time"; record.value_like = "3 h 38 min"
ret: 7 h 17 min
